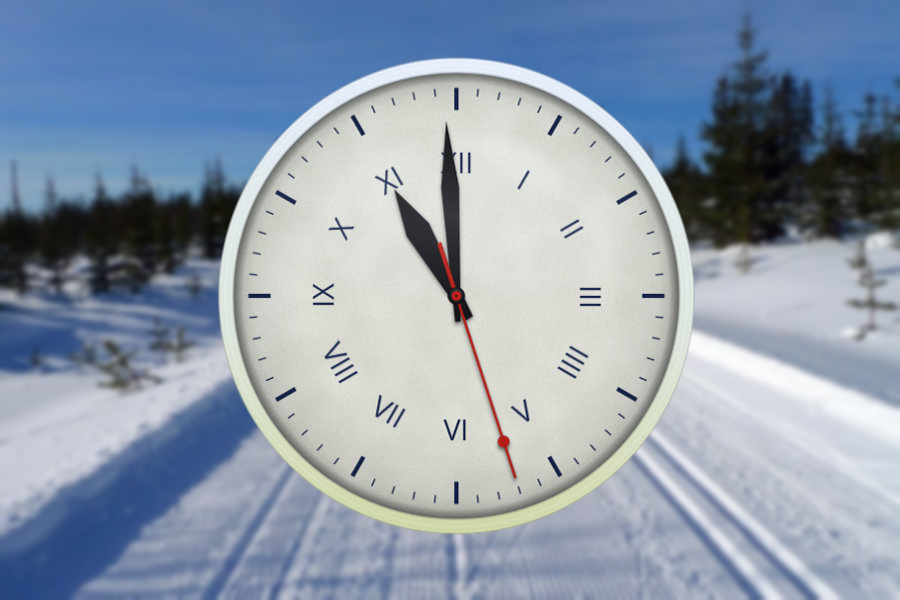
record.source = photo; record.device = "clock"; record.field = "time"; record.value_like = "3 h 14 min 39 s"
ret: 10 h 59 min 27 s
